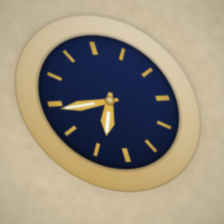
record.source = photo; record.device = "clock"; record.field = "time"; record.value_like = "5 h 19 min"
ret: 6 h 44 min
